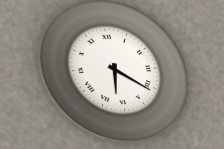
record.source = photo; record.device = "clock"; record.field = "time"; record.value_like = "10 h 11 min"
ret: 6 h 21 min
